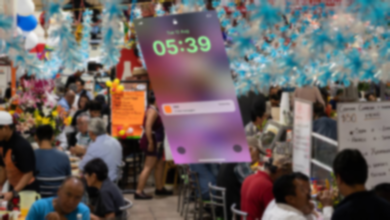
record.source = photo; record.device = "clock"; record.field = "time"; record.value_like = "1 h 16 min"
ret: 5 h 39 min
